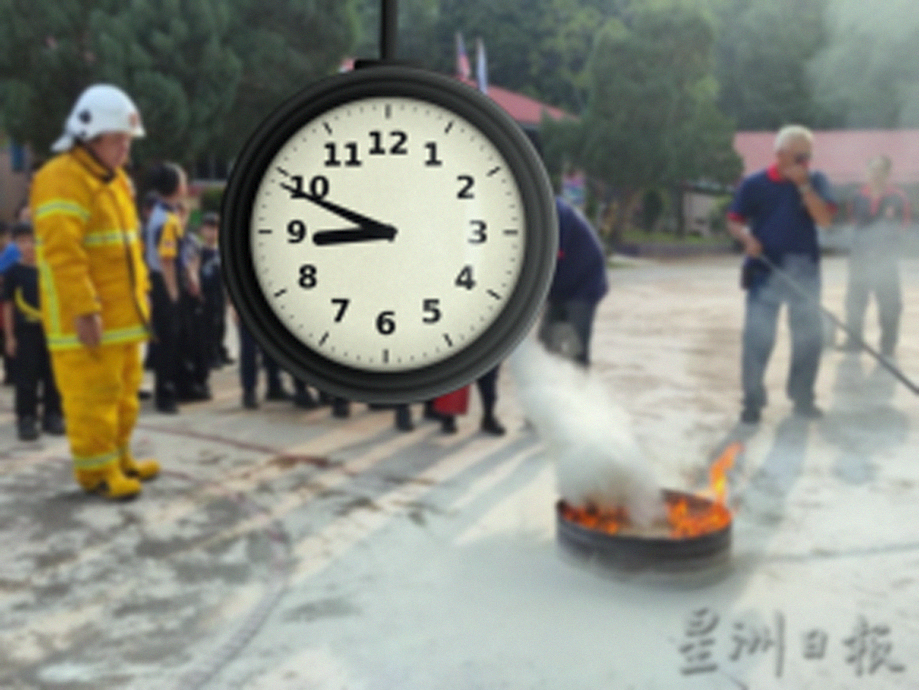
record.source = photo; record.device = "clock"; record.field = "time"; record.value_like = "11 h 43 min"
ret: 8 h 49 min
